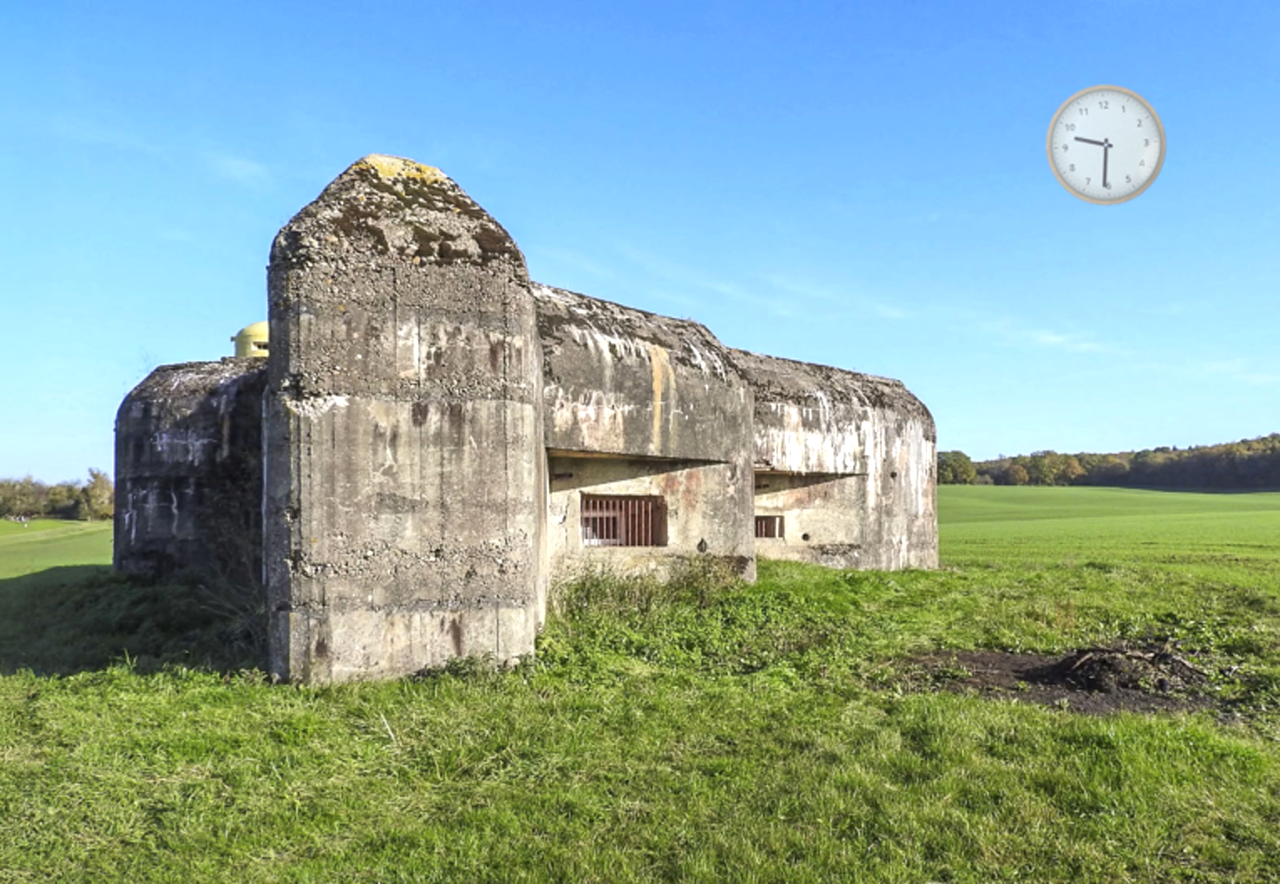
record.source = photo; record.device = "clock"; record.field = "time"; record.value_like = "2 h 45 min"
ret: 9 h 31 min
